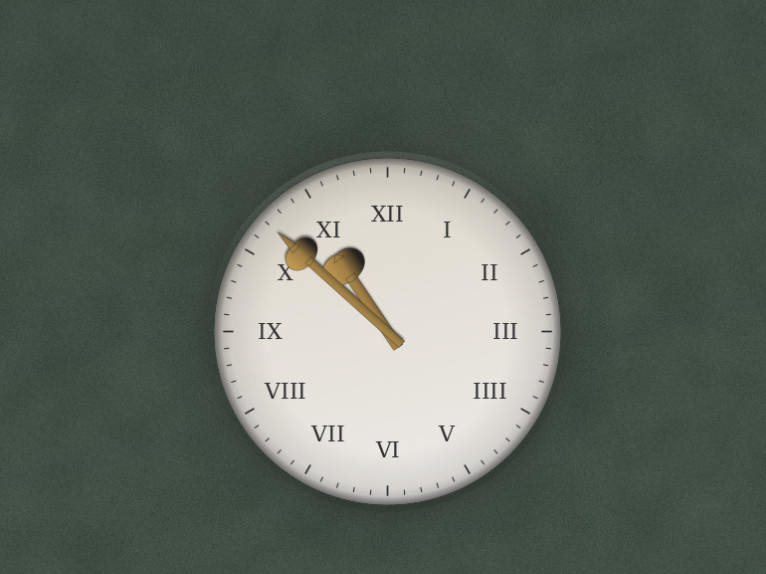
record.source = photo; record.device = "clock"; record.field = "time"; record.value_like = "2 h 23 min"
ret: 10 h 52 min
